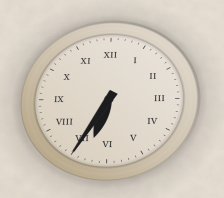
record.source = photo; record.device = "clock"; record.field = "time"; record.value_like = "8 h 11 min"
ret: 6 h 35 min
